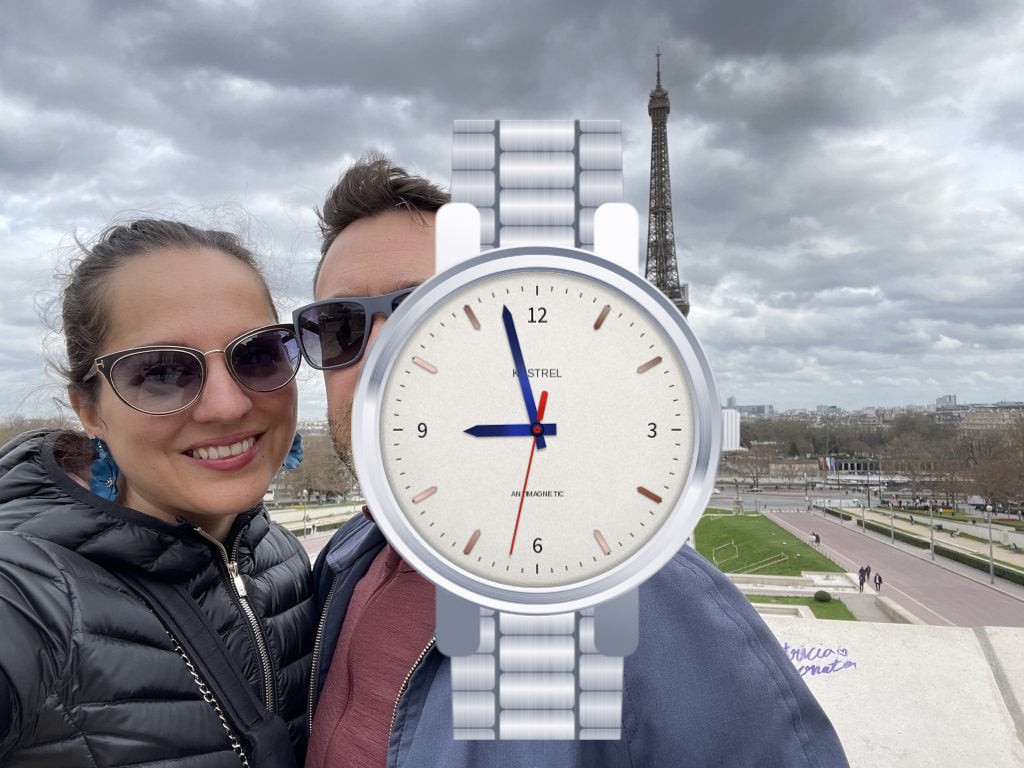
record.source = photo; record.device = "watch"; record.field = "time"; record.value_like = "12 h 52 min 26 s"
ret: 8 h 57 min 32 s
